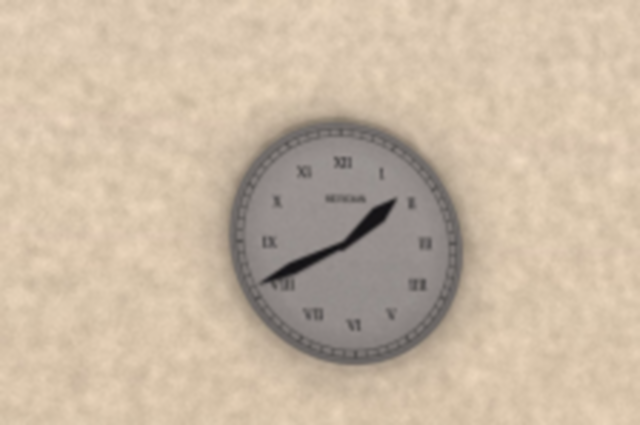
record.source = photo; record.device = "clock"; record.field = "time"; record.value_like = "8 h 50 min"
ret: 1 h 41 min
